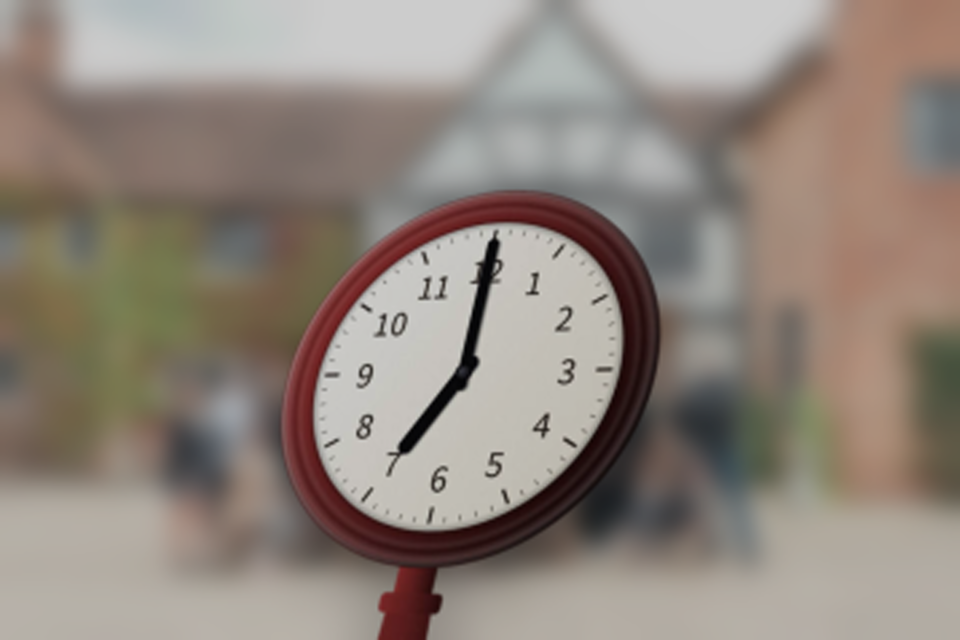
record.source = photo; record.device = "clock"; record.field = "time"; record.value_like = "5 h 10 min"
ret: 7 h 00 min
